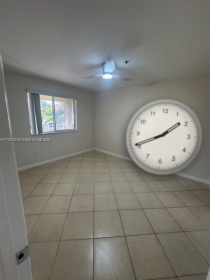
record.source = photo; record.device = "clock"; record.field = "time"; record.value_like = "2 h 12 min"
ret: 1 h 41 min
